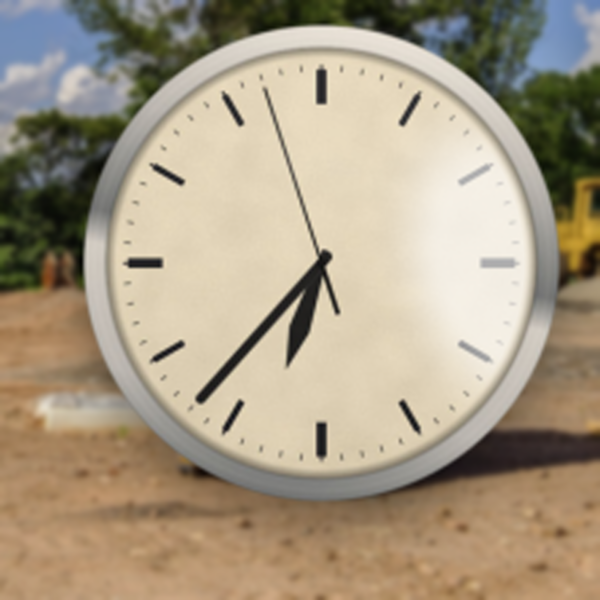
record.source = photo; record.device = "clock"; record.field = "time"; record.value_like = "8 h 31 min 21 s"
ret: 6 h 36 min 57 s
